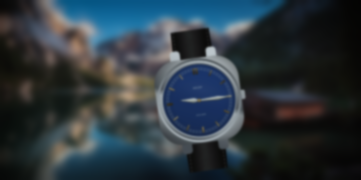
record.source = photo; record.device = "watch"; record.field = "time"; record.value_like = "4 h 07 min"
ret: 9 h 15 min
